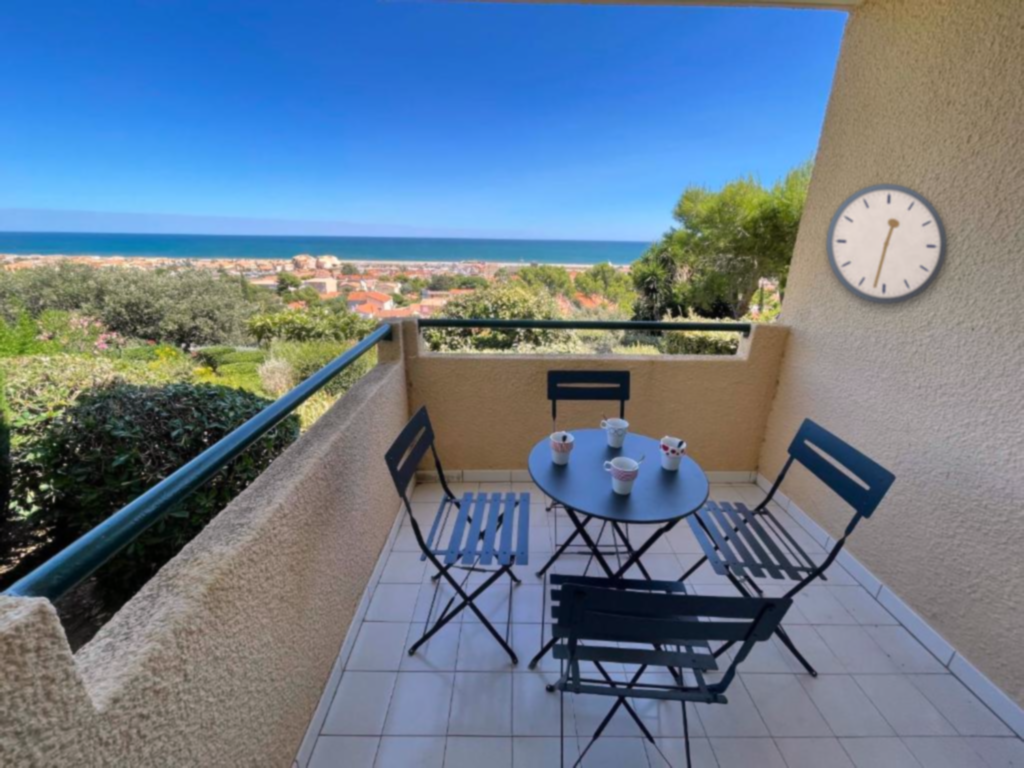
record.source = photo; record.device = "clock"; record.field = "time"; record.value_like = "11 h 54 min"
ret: 12 h 32 min
